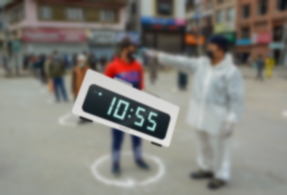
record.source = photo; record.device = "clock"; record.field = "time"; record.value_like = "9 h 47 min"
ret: 10 h 55 min
